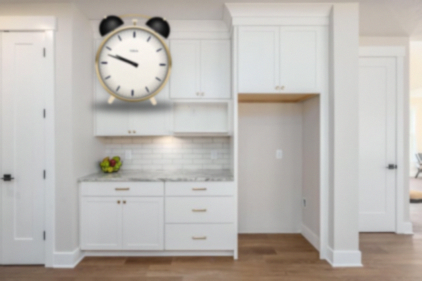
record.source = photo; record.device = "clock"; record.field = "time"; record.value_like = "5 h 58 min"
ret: 9 h 48 min
